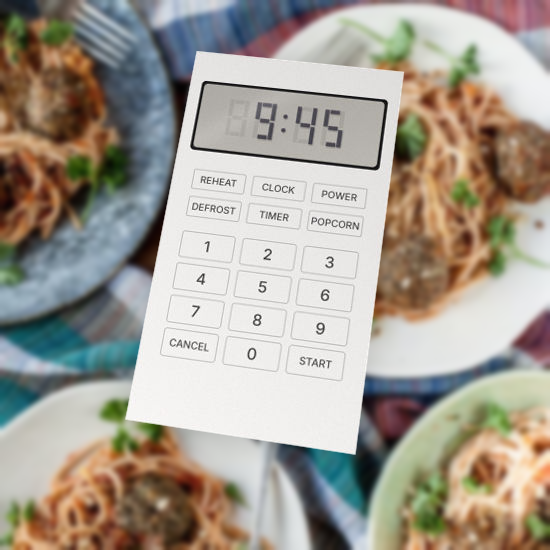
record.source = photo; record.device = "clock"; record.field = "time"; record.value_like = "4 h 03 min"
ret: 9 h 45 min
